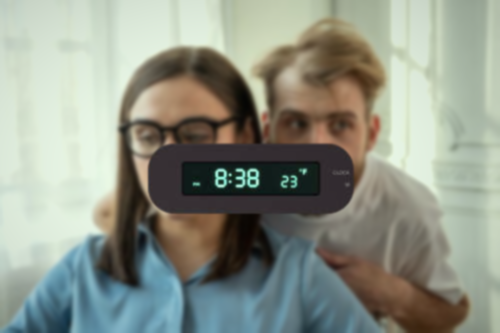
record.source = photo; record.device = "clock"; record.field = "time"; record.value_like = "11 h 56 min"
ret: 8 h 38 min
